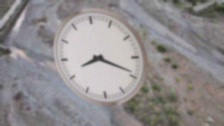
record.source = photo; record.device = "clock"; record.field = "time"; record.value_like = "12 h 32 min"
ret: 8 h 19 min
